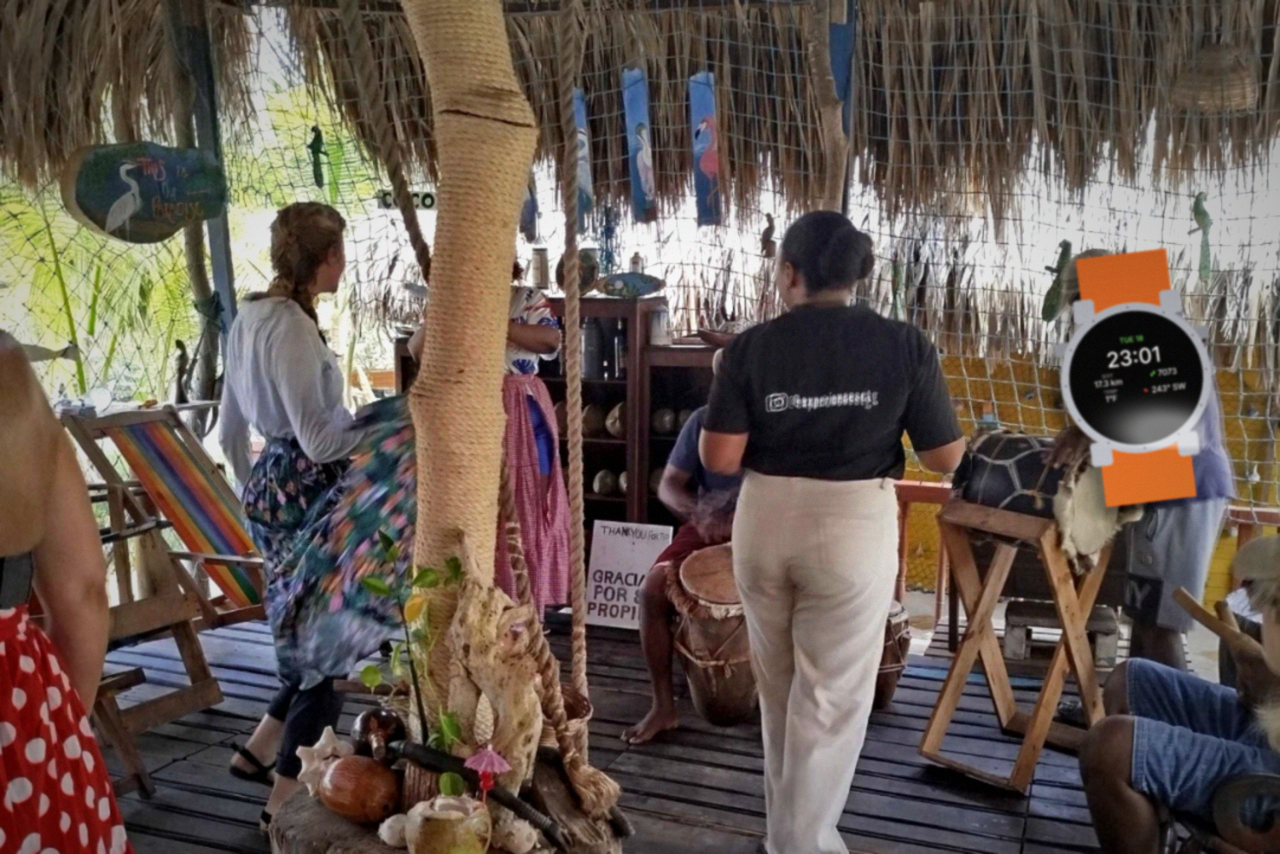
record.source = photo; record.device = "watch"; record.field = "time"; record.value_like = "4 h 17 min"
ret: 23 h 01 min
